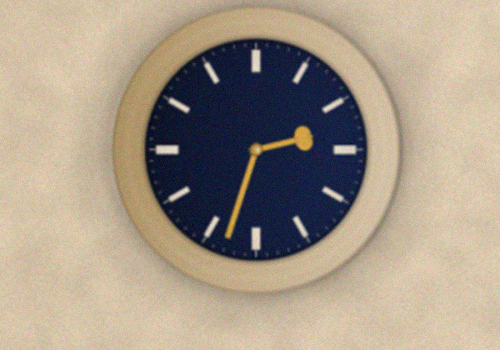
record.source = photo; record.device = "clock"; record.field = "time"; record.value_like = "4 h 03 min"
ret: 2 h 33 min
